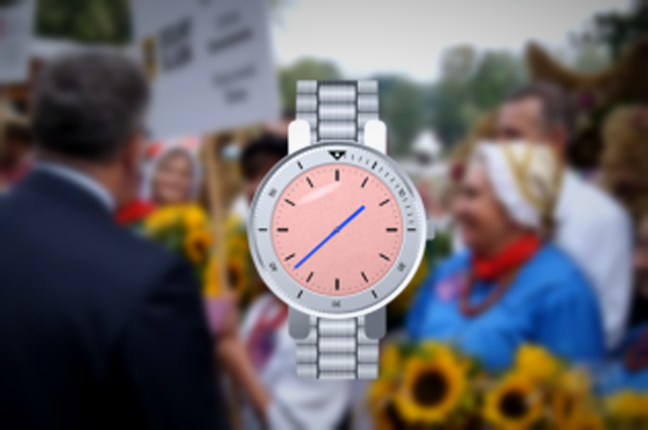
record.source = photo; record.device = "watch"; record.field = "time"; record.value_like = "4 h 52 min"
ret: 1 h 38 min
